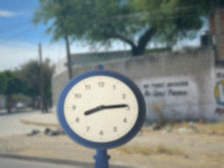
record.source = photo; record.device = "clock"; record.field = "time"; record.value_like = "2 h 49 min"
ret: 8 h 14 min
